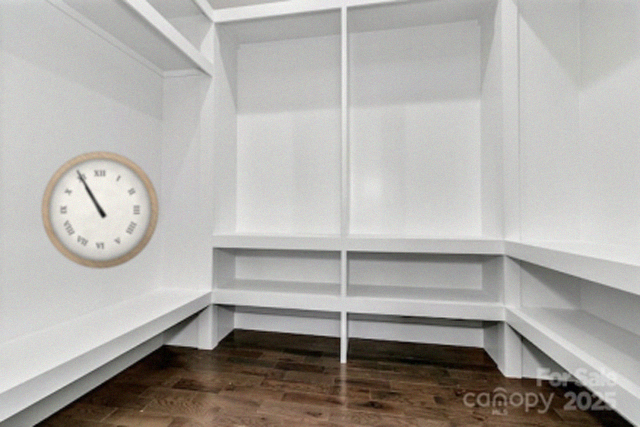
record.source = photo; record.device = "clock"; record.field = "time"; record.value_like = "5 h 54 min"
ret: 10 h 55 min
